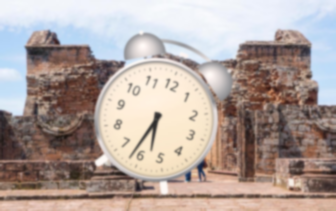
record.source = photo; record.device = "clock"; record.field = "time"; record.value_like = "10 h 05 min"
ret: 5 h 32 min
